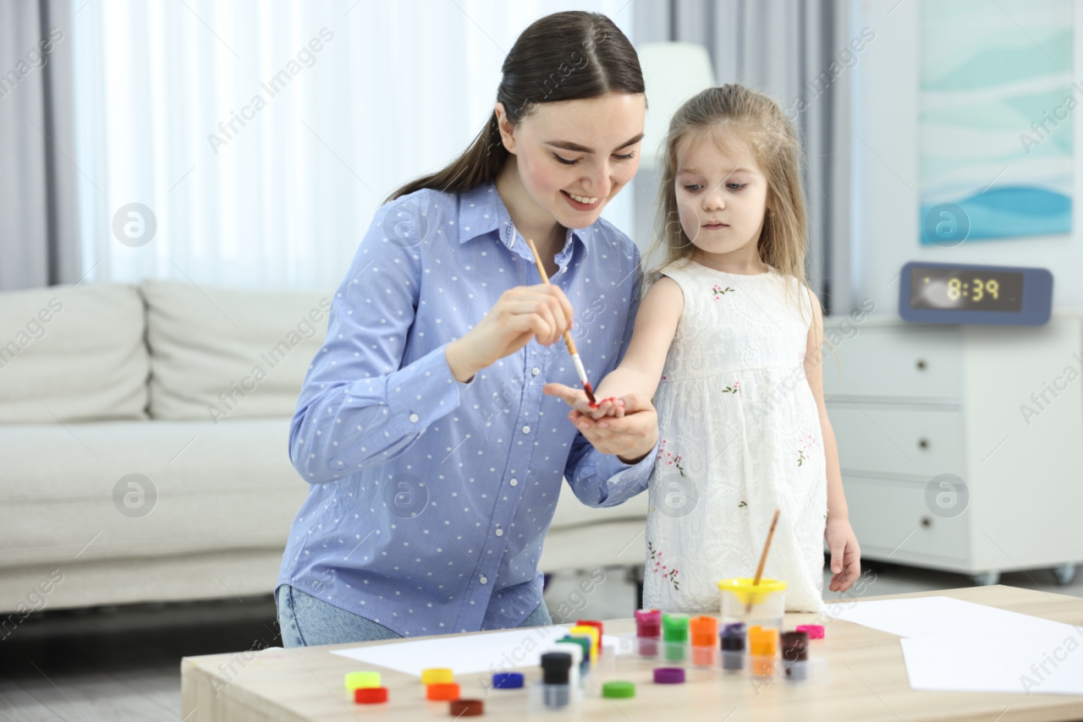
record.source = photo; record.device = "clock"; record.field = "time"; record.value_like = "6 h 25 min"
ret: 8 h 39 min
